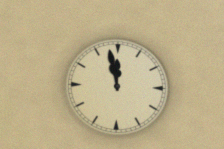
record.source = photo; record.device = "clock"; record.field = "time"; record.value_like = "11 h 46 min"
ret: 11 h 58 min
